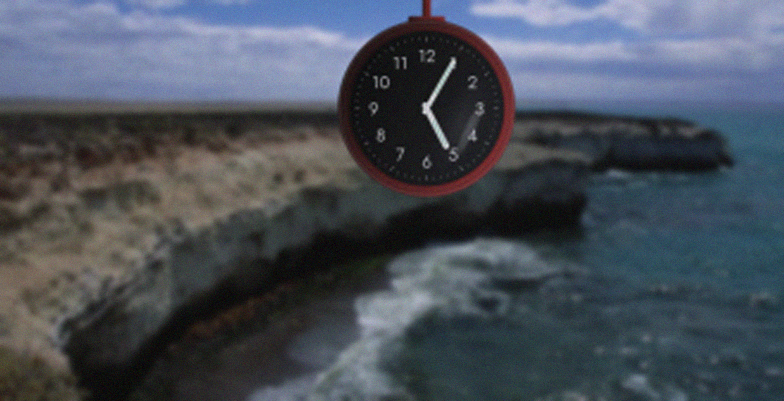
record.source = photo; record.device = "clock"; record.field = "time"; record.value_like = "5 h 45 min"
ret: 5 h 05 min
